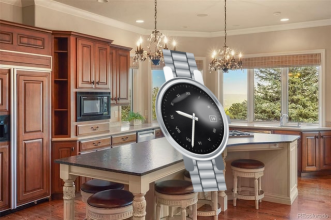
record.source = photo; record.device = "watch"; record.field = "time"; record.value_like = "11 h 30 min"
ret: 9 h 33 min
